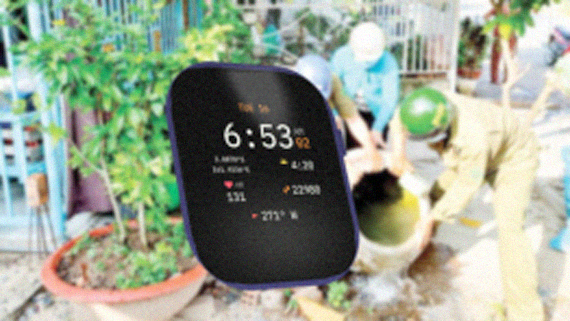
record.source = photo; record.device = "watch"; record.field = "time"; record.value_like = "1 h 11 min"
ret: 6 h 53 min
